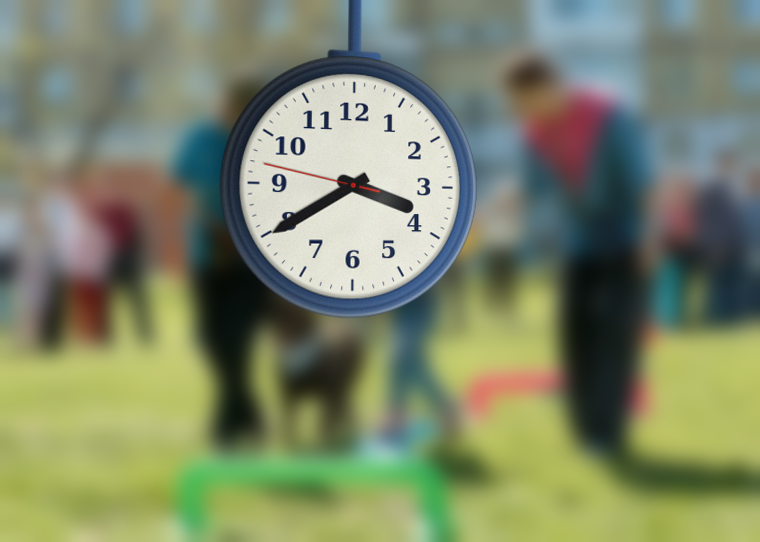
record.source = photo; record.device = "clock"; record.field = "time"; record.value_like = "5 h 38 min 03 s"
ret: 3 h 39 min 47 s
